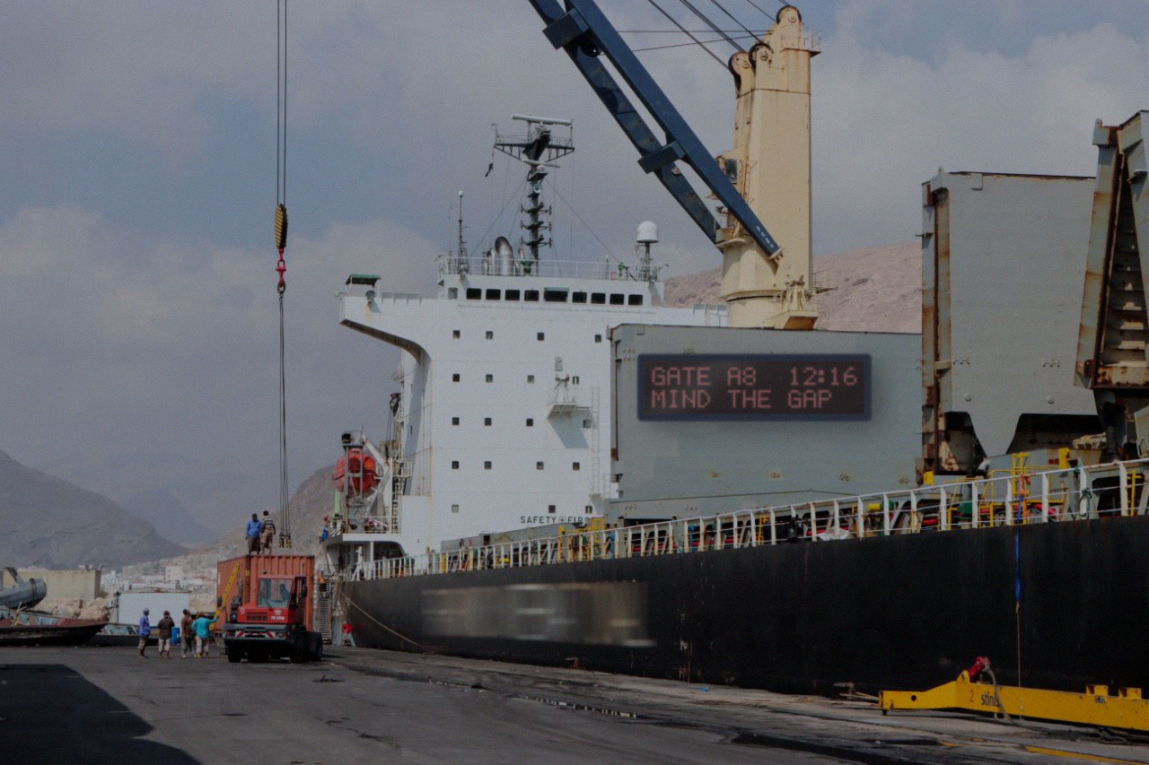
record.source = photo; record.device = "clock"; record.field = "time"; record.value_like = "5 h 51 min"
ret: 12 h 16 min
